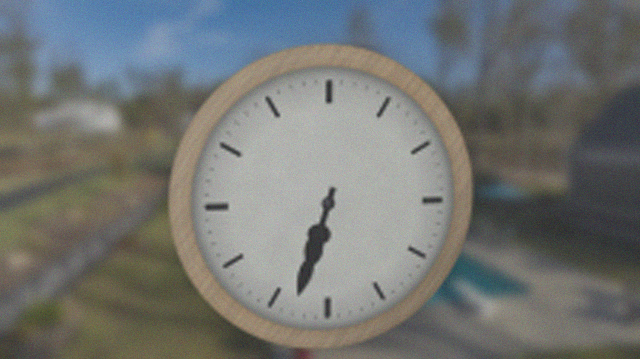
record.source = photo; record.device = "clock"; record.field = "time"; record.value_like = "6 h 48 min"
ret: 6 h 33 min
